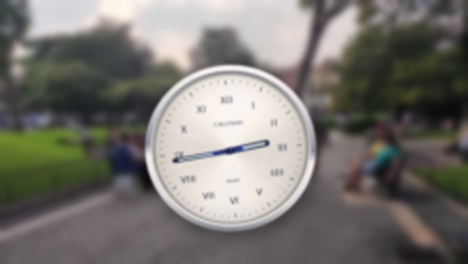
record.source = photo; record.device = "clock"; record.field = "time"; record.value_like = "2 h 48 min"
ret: 2 h 44 min
